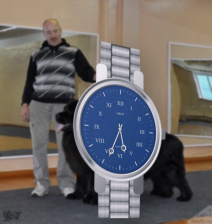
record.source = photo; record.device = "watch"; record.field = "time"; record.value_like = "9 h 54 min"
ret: 5 h 34 min
